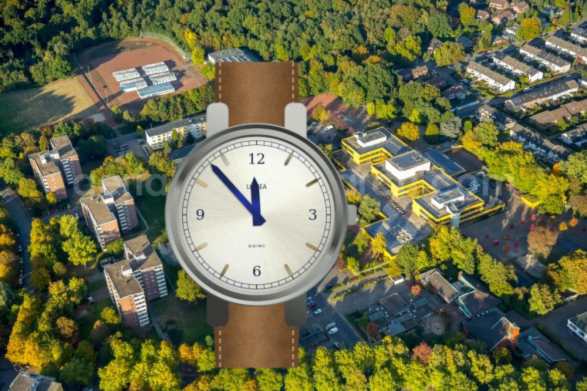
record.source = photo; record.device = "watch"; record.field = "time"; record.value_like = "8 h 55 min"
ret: 11 h 53 min
